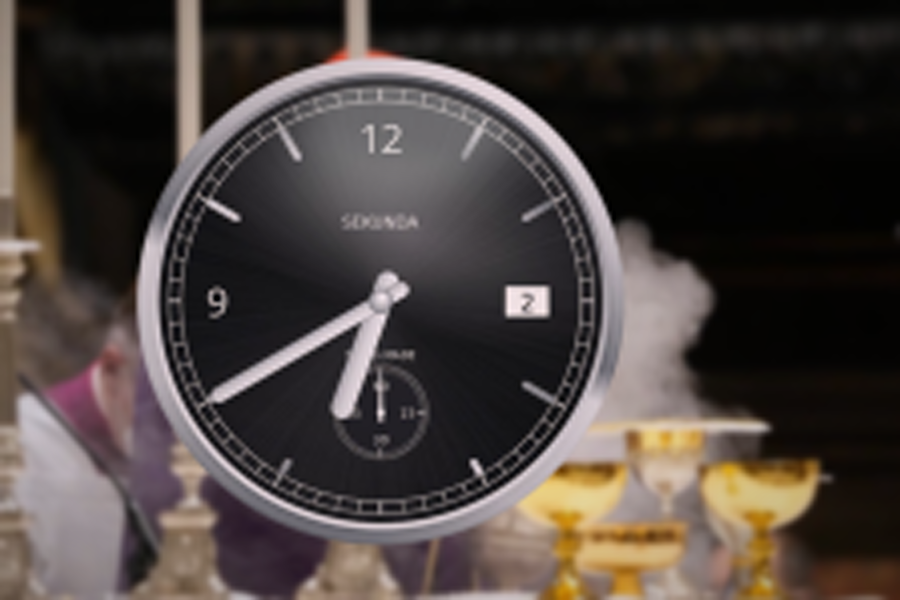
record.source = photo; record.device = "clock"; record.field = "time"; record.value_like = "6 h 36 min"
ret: 6 h 40 min
